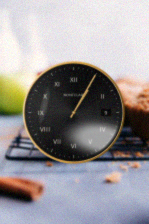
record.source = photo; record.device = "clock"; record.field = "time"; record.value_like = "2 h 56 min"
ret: 1 h 05 min
